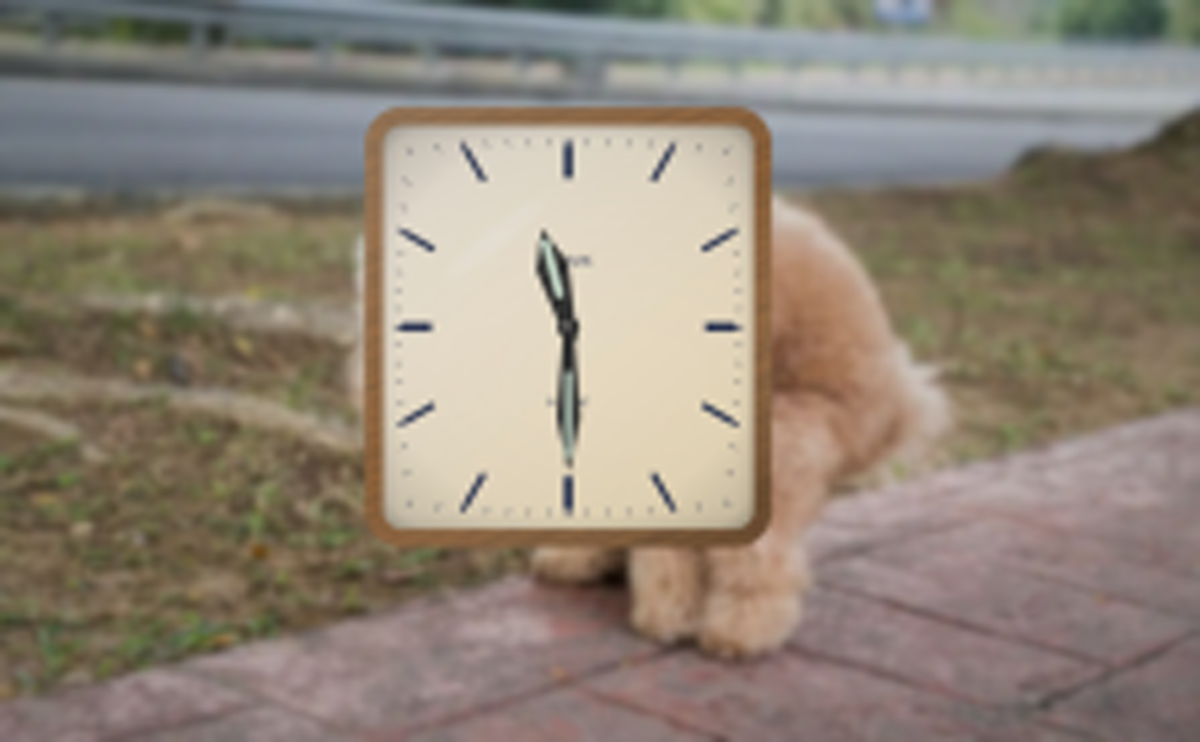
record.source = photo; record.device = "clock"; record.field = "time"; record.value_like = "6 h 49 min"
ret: 11 h 30 min
